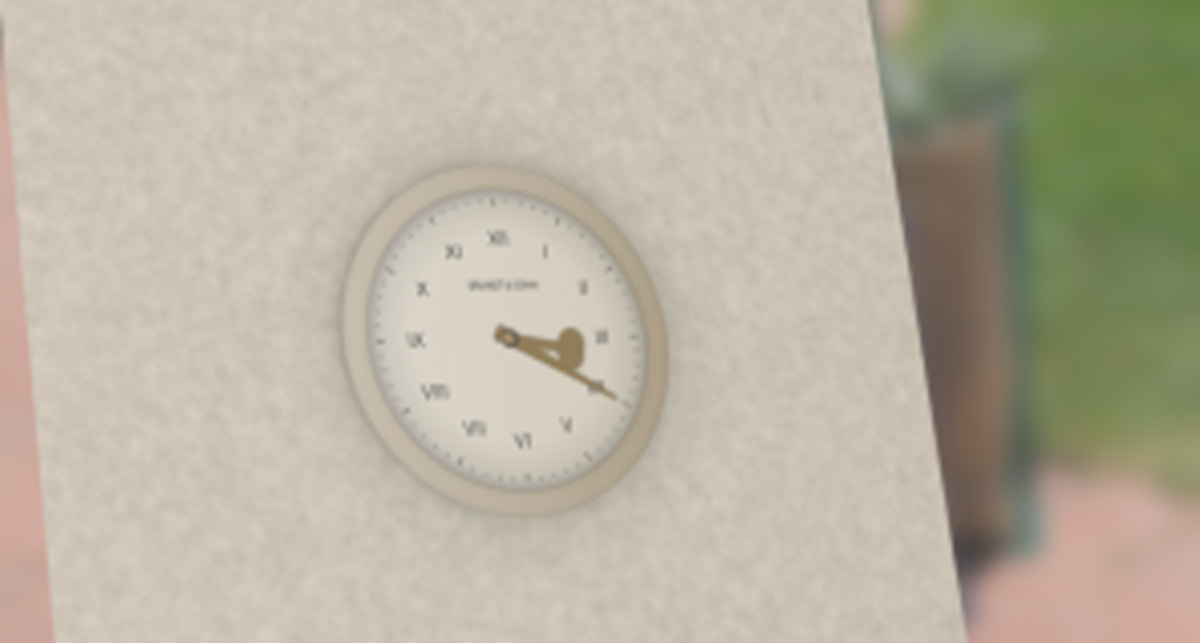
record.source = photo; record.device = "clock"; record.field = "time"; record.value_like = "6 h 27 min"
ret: 3 h 20 min
